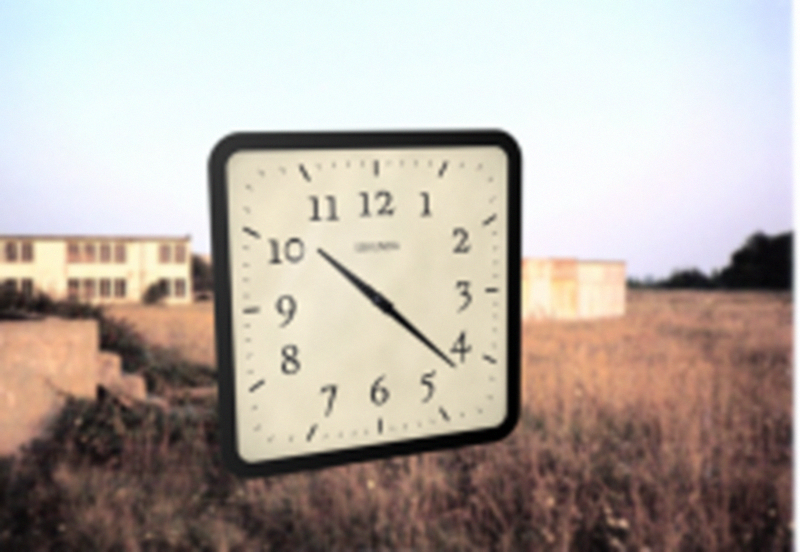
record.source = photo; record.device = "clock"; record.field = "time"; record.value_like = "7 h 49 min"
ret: 10 h 22 min
